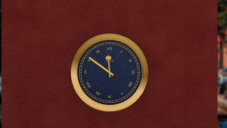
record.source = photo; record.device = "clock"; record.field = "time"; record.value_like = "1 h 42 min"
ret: 11 h 51 min
